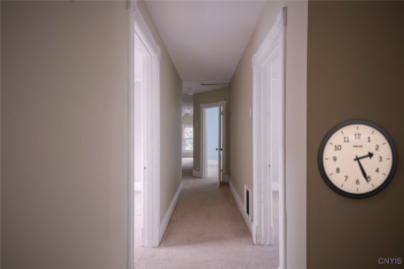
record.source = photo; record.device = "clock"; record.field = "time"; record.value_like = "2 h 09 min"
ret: 2 h 26 min
